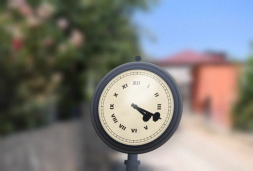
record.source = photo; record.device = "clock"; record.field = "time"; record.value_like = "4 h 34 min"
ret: 4 h 19 min
